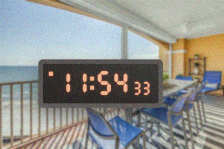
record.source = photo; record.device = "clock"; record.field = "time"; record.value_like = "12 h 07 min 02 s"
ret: 11 h 54 min 33 s
